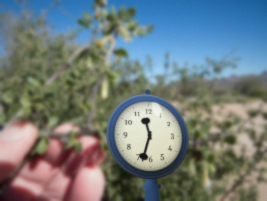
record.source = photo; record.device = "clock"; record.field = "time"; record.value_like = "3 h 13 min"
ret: 11 h 33 min
